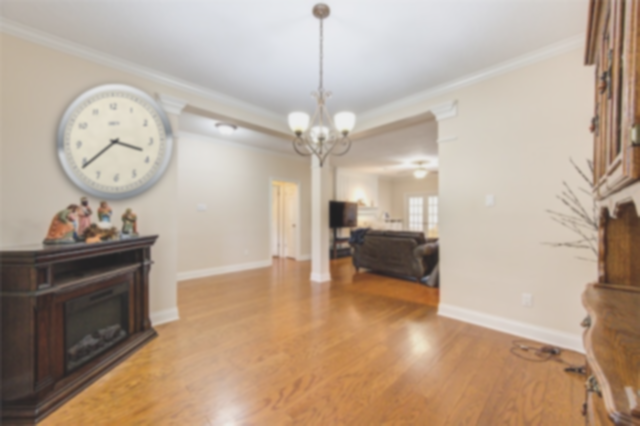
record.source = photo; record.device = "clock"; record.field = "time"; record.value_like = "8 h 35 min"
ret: 3 h 39 min
